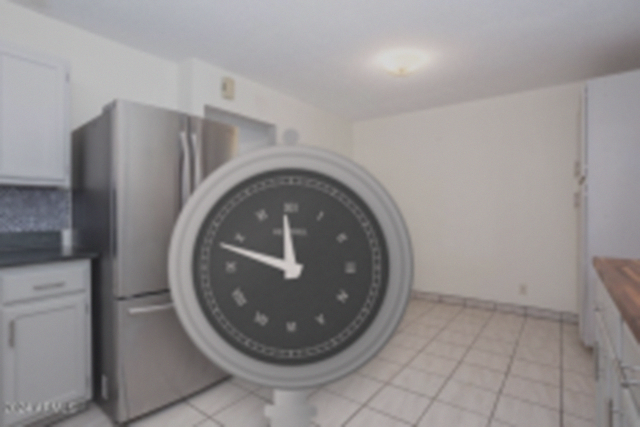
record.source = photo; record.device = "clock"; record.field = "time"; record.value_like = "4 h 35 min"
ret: 11 h 48 min
